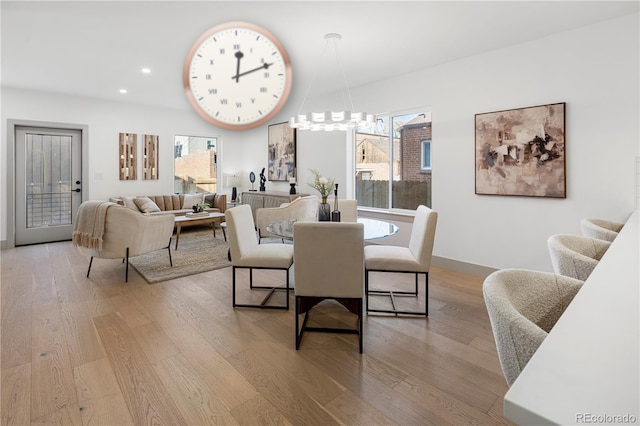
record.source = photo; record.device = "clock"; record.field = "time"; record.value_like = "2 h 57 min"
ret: 12 h 12 min
